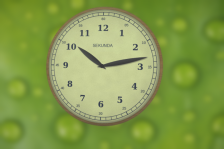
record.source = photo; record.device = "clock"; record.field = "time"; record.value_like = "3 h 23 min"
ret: 10 h 13 min
